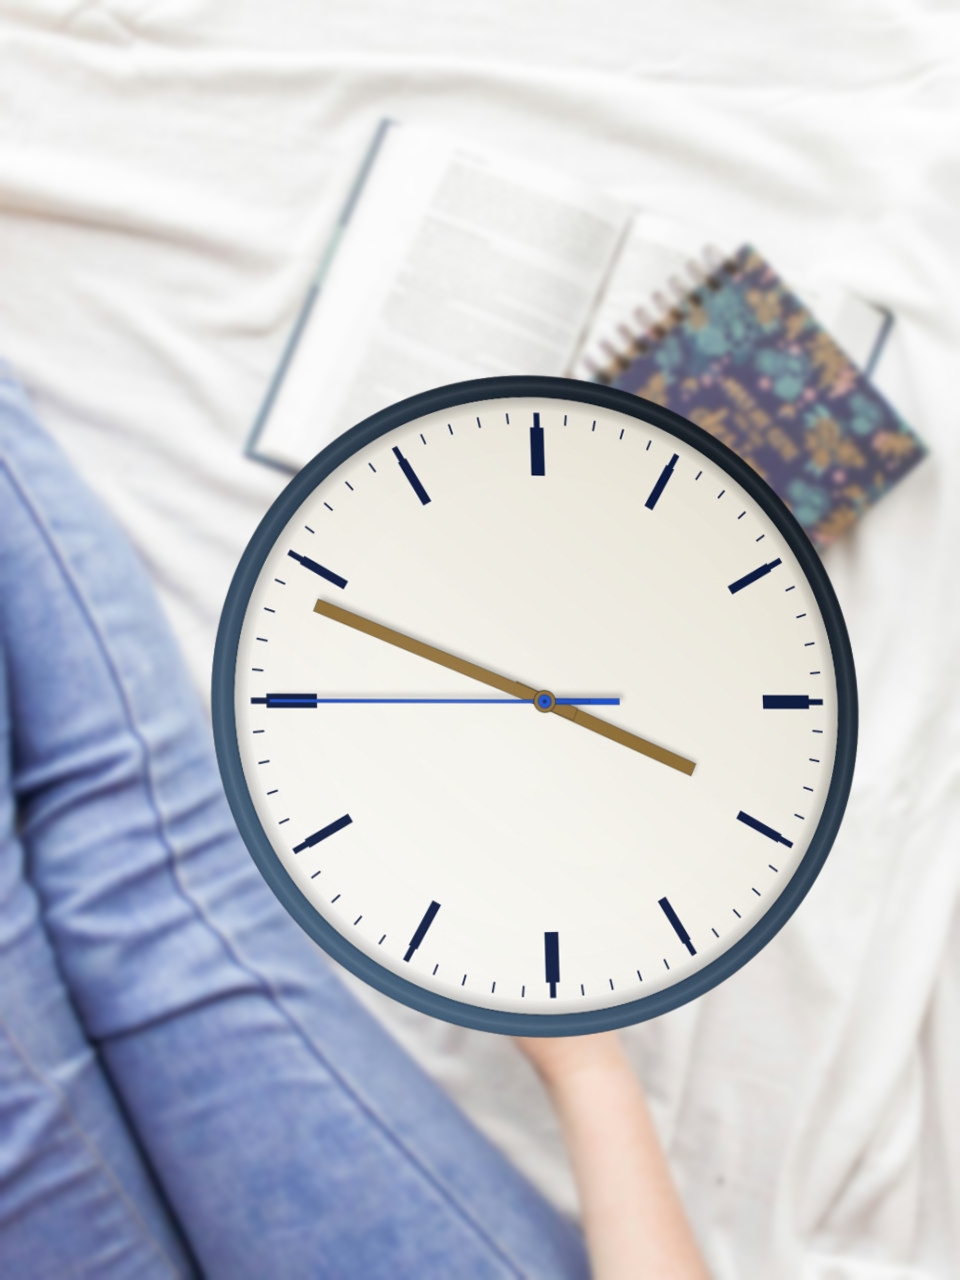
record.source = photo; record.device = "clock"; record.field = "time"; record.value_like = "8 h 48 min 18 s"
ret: 3 h 48 min 45 s
